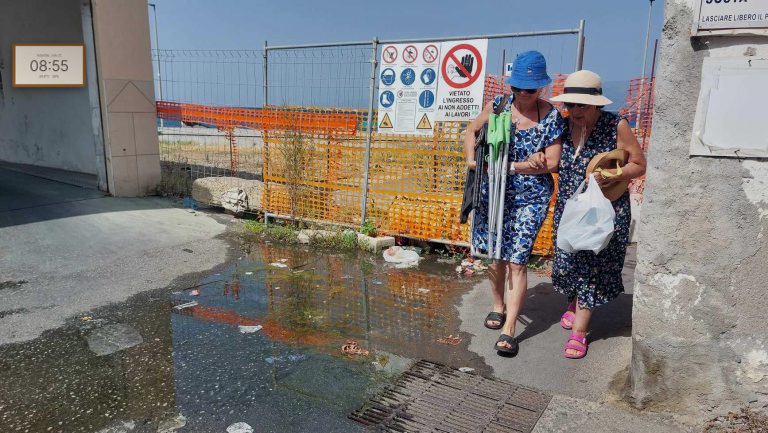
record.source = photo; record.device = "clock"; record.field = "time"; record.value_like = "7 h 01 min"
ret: 8 h 55 min
